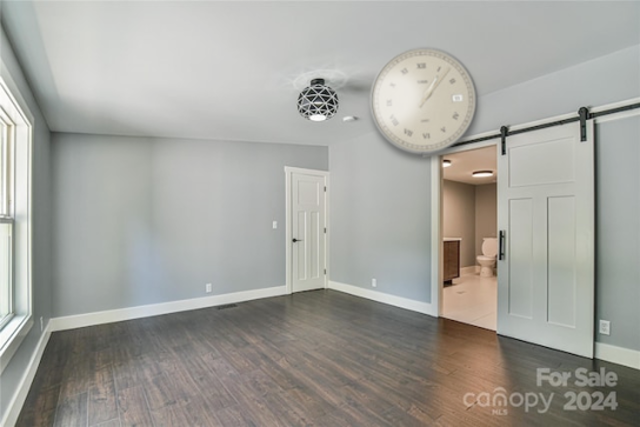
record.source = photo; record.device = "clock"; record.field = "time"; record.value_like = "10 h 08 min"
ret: 1 h 07 min
